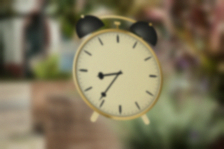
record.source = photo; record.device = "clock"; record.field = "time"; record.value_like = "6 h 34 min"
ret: 8 h 36 min
